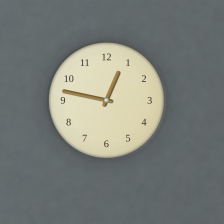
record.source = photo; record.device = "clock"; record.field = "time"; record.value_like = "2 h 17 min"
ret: 12 h 47 min
